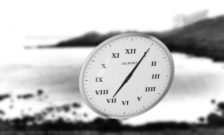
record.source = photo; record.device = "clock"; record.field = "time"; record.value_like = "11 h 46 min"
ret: 7 h 05 min
